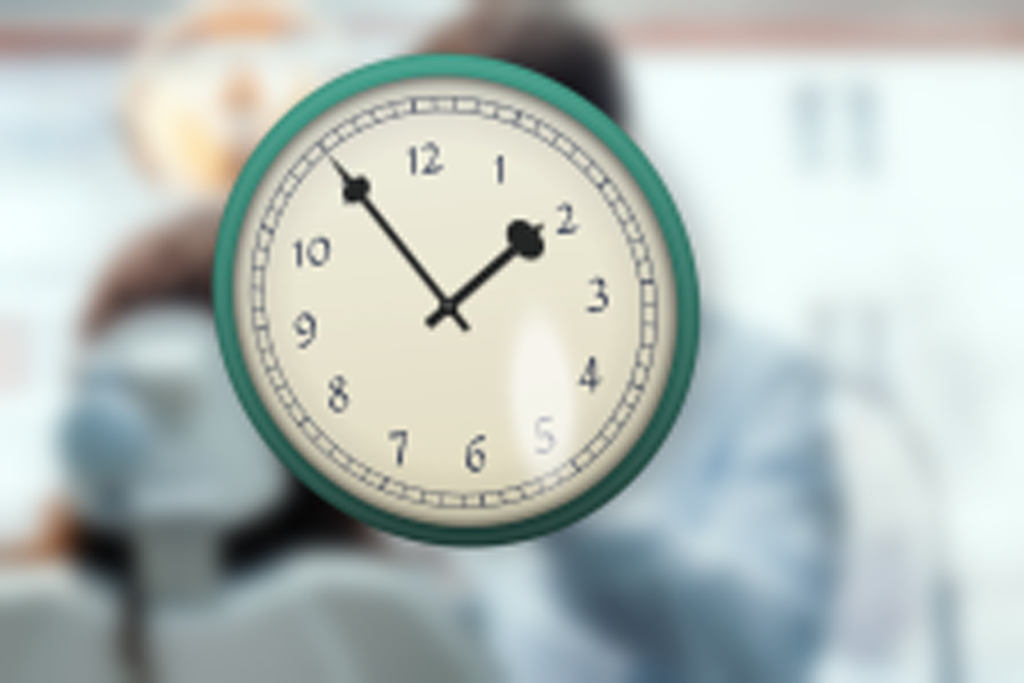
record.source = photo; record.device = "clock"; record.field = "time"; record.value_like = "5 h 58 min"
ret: 1 h 55 min
